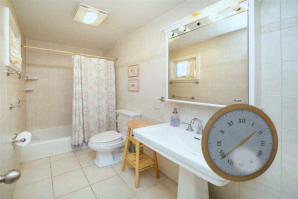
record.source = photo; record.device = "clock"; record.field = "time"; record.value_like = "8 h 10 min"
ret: 1 h 39 min
